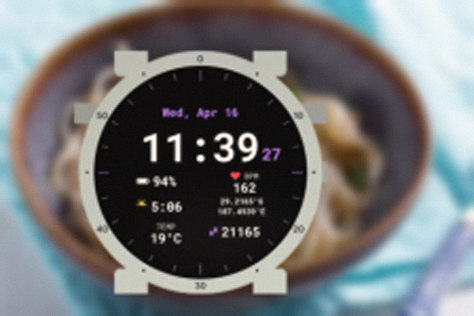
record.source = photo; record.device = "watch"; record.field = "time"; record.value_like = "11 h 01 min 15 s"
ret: 11 h 39 min 27 s
